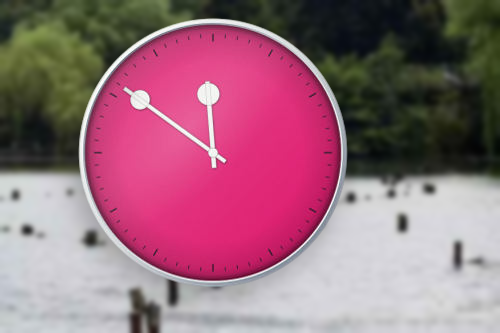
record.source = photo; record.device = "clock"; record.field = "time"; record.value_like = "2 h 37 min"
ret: 11 h 51 min
